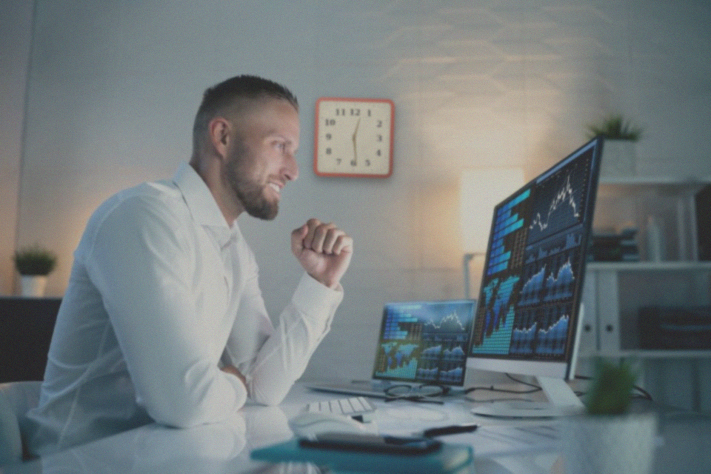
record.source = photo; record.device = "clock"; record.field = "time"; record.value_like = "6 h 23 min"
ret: 12 h 29 min
